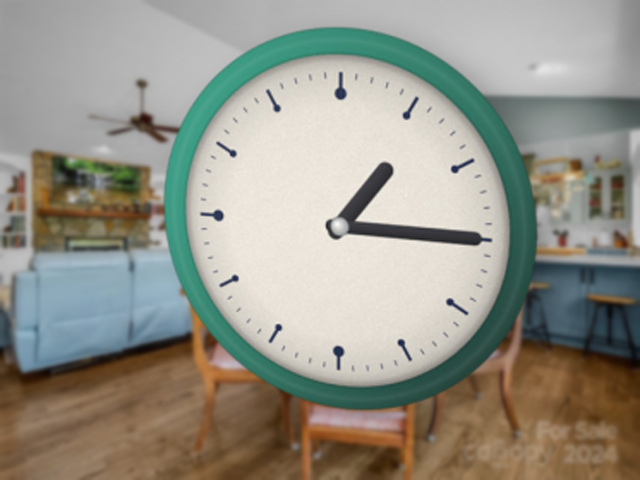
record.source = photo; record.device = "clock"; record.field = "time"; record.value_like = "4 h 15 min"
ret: 1 h 15 min
